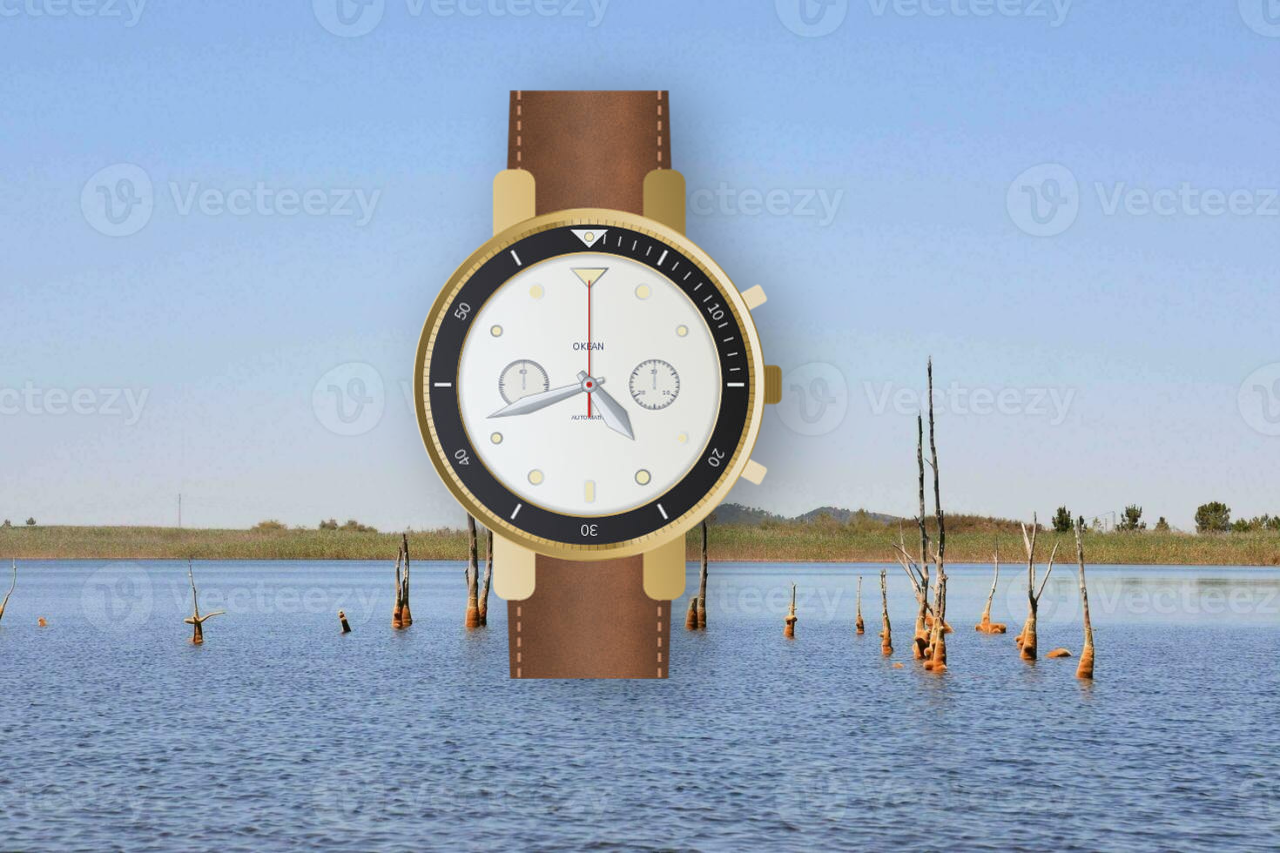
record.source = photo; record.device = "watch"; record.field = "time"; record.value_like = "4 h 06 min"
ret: 4 h 42 min
